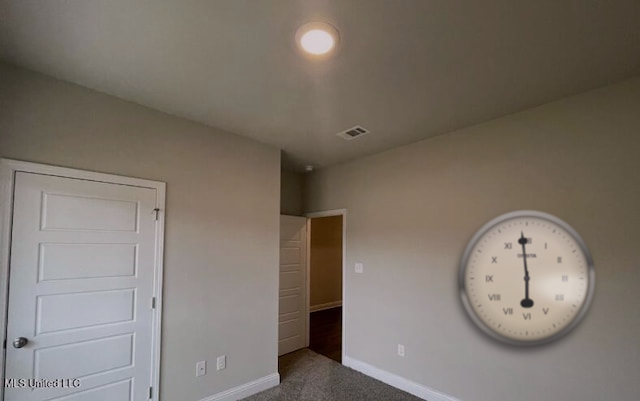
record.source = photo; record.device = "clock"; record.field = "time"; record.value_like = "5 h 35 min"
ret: 5 h 59 min
